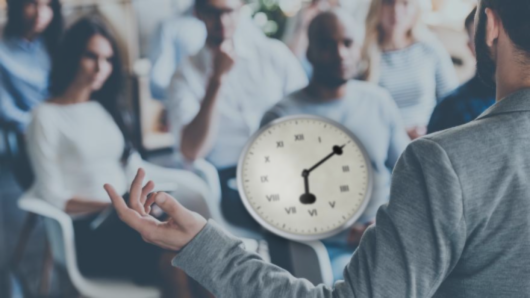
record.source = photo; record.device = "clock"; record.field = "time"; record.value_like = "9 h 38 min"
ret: 6 h 10 min
